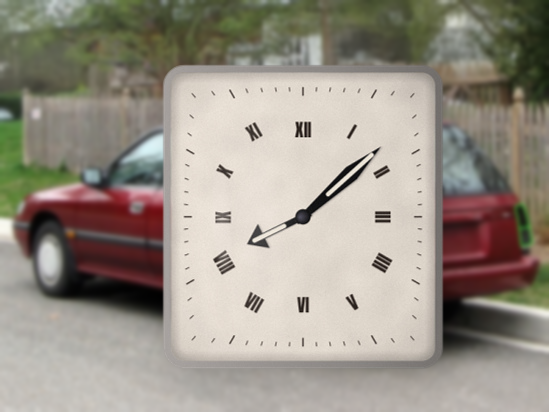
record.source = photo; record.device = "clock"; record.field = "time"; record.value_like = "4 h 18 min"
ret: 8 h 08 min
